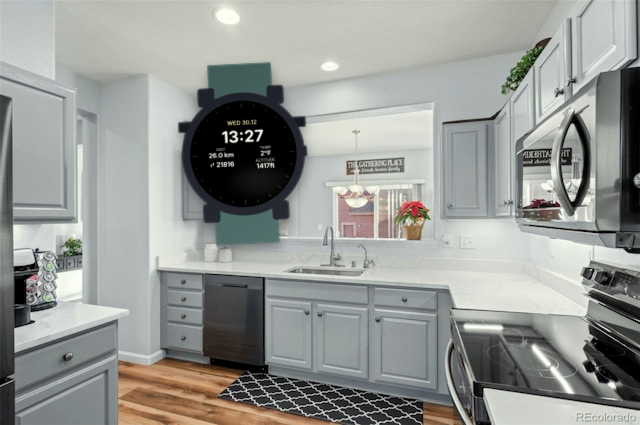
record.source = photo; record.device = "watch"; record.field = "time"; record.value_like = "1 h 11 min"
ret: 13 h 27 min
